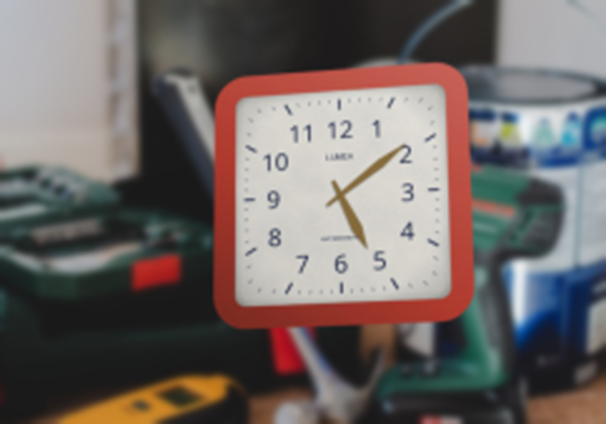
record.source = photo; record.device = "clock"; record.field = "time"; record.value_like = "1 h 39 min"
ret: 5 h 09 min
